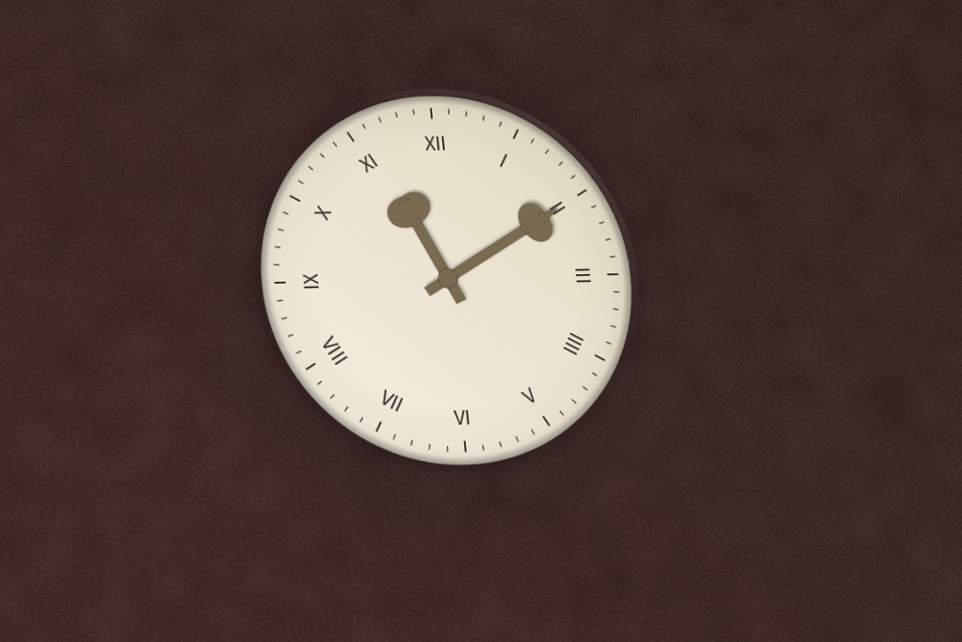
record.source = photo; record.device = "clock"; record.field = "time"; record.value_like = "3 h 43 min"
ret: 11 h 10 min
